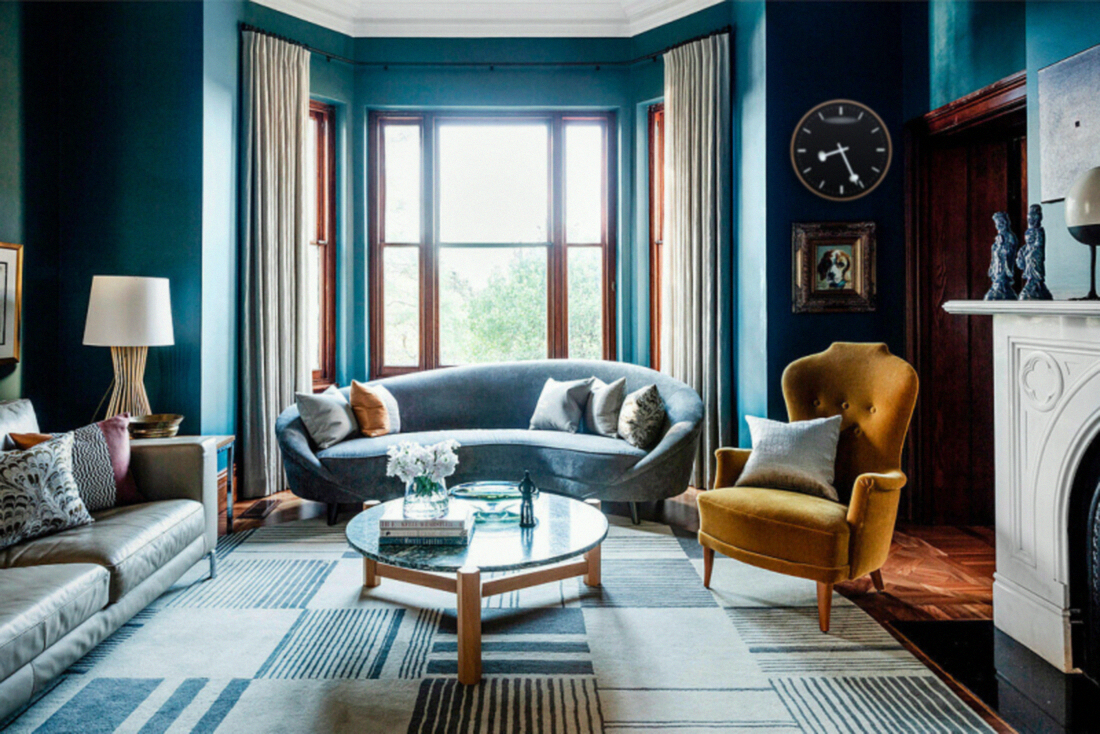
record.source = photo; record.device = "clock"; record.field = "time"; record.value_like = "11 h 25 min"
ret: 8 h 26 min
